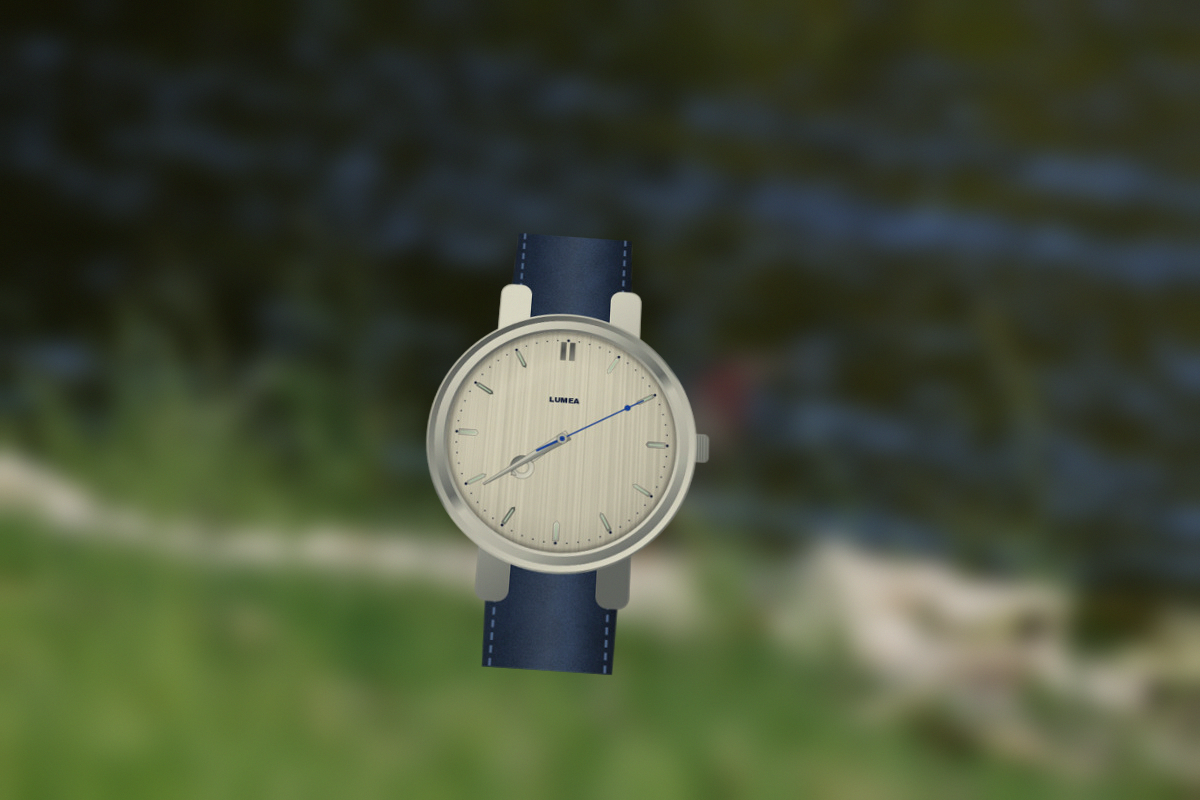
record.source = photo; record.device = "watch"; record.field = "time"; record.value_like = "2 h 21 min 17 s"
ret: 7 h 39 min 10 s
